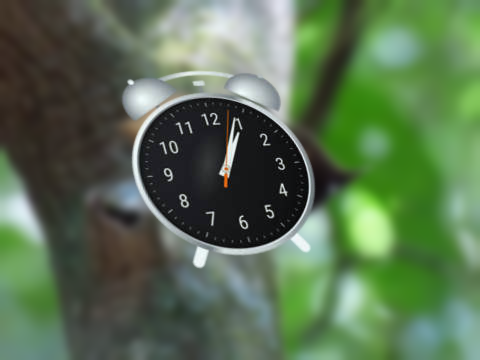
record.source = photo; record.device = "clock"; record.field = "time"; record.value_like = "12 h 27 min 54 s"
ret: 1 h 04 min 03 s
